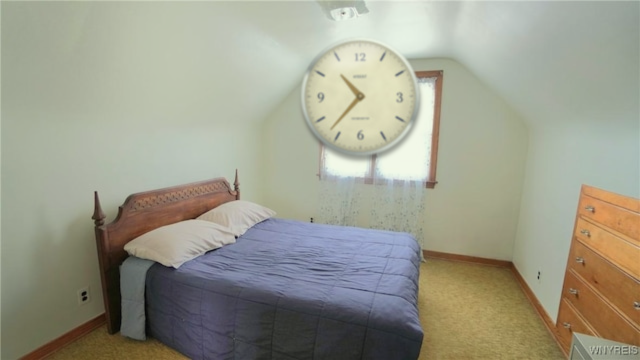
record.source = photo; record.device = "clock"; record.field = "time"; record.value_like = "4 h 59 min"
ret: 10 h 37 min
